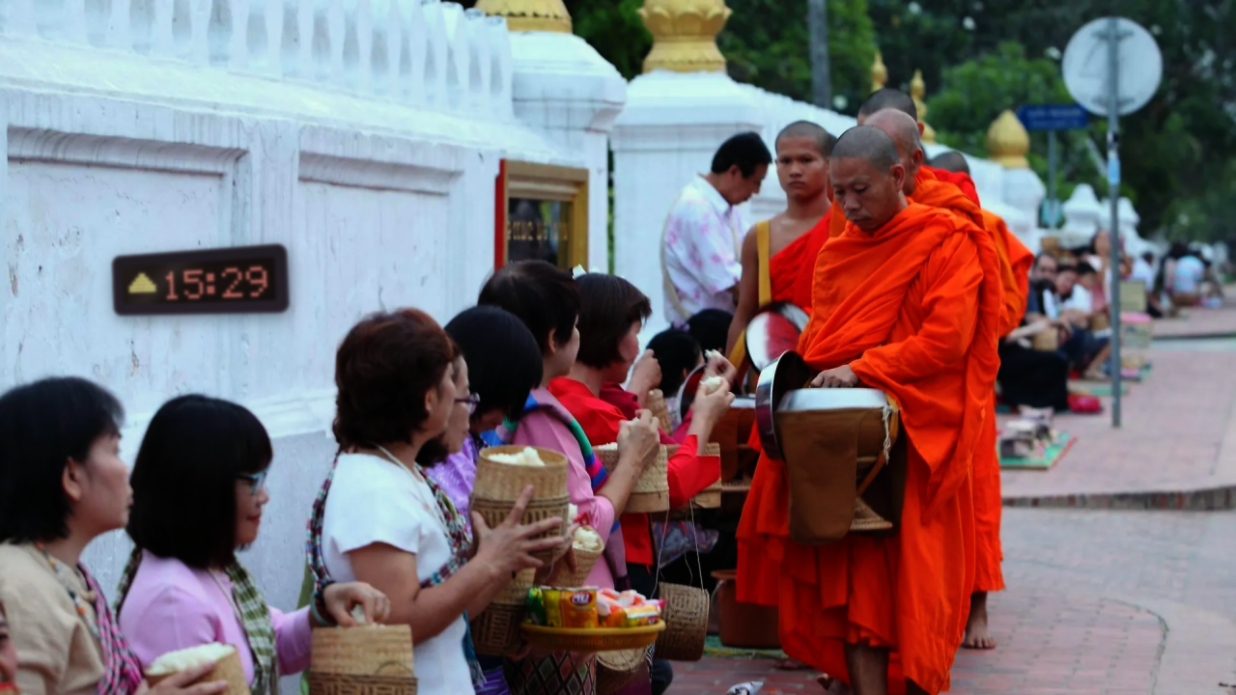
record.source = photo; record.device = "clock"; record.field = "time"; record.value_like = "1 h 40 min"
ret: 15 h 29 min
